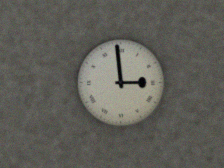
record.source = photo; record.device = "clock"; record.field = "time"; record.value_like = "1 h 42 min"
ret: 2 h 59 min
